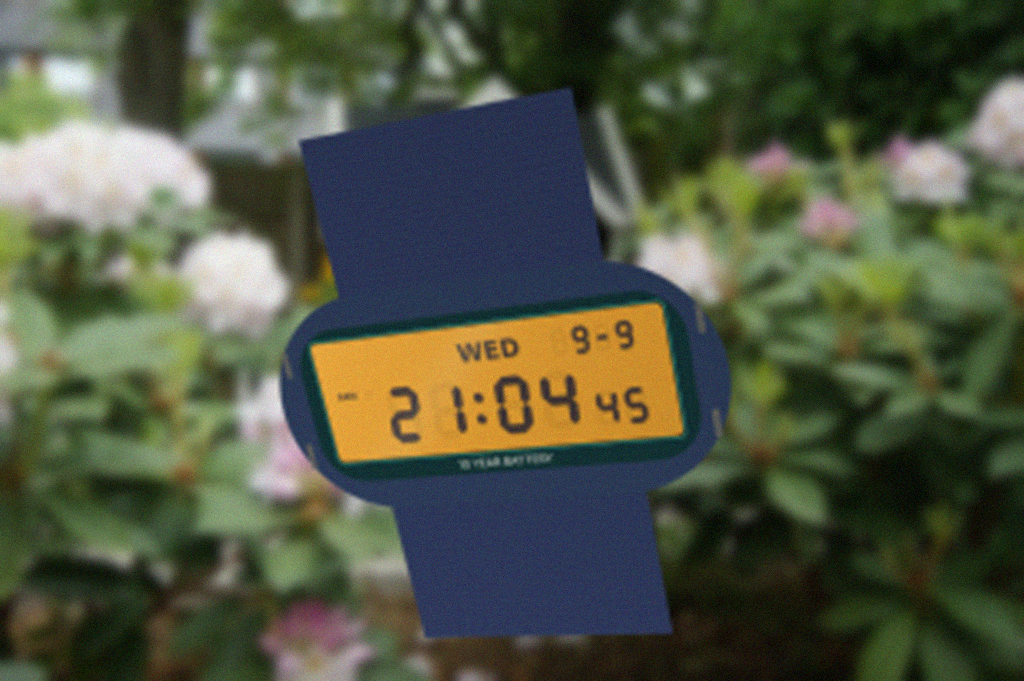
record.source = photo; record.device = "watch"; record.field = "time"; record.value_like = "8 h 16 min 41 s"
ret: 21 h 04 min 45 s
